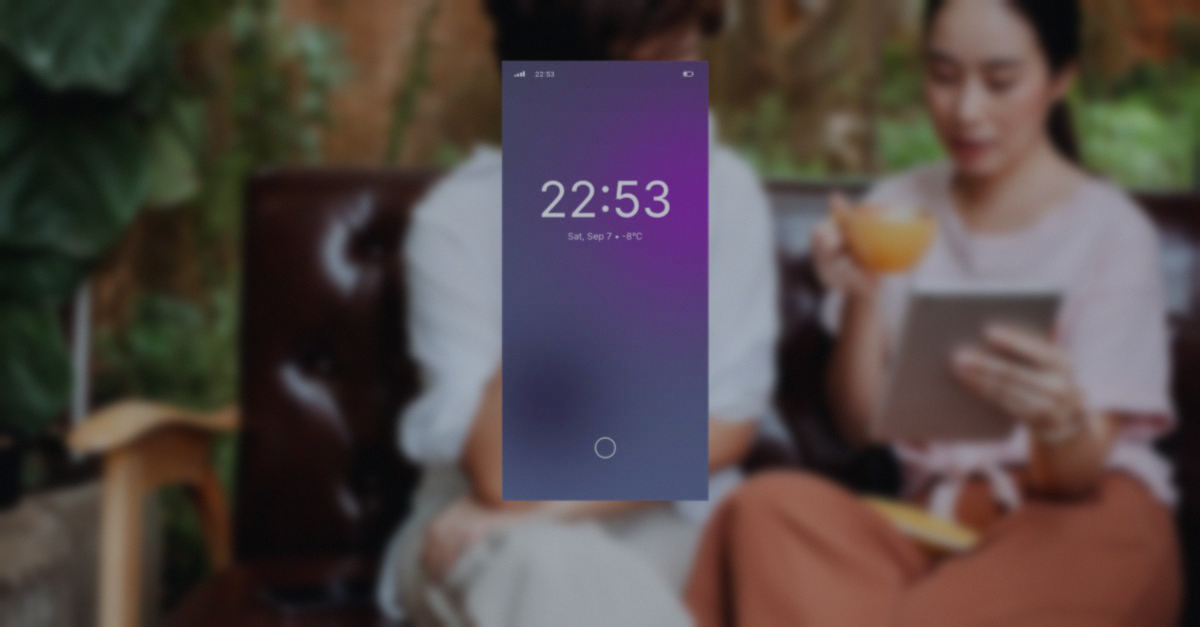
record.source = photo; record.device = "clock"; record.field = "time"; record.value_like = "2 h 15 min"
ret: 22 h 53 min
